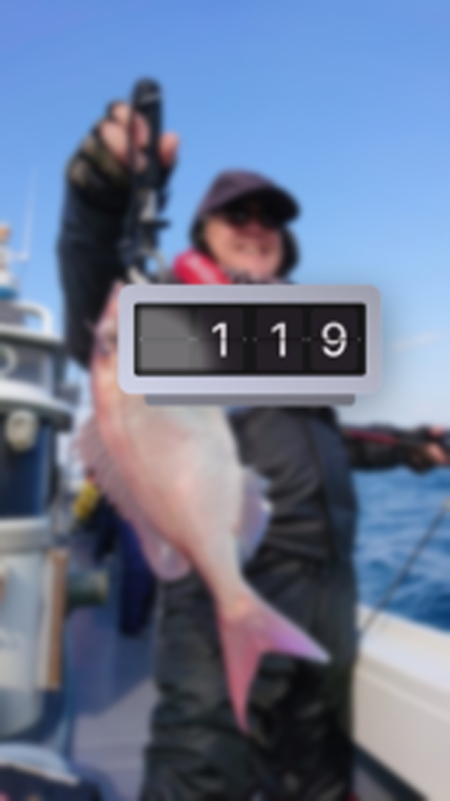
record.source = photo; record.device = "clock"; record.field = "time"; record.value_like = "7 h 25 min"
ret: 1 h 19 min
